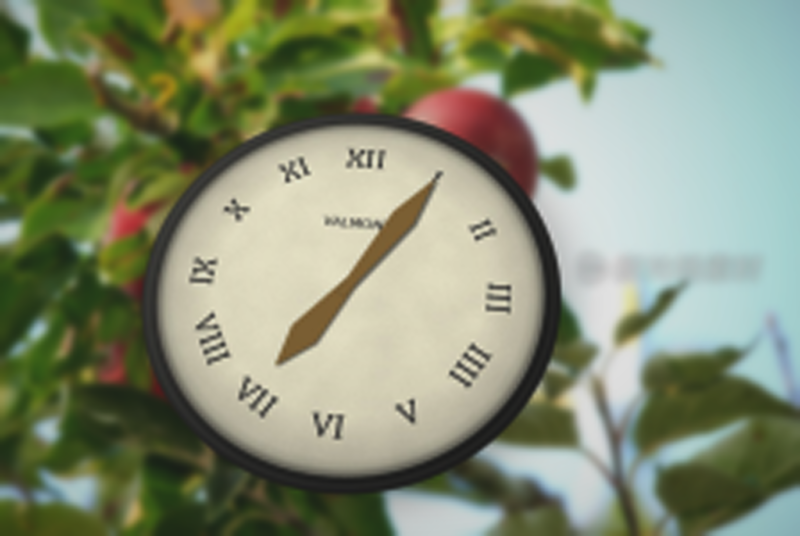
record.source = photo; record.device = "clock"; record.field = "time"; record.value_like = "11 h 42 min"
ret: 7 h 05 min
